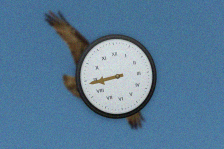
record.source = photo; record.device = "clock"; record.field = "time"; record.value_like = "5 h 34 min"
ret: 8 h 44 min
